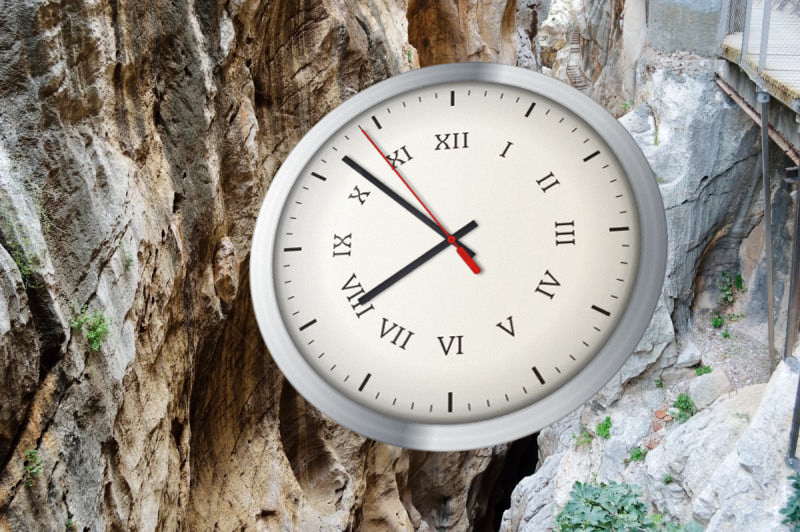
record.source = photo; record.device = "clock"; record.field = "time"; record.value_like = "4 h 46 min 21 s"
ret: 7 h 51 min 54 s
